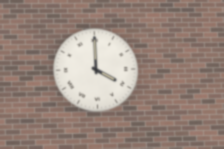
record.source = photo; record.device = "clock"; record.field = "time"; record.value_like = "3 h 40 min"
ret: 4 h 00 min
